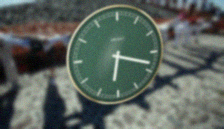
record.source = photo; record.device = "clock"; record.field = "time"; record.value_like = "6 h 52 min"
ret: 6 h 18 min
